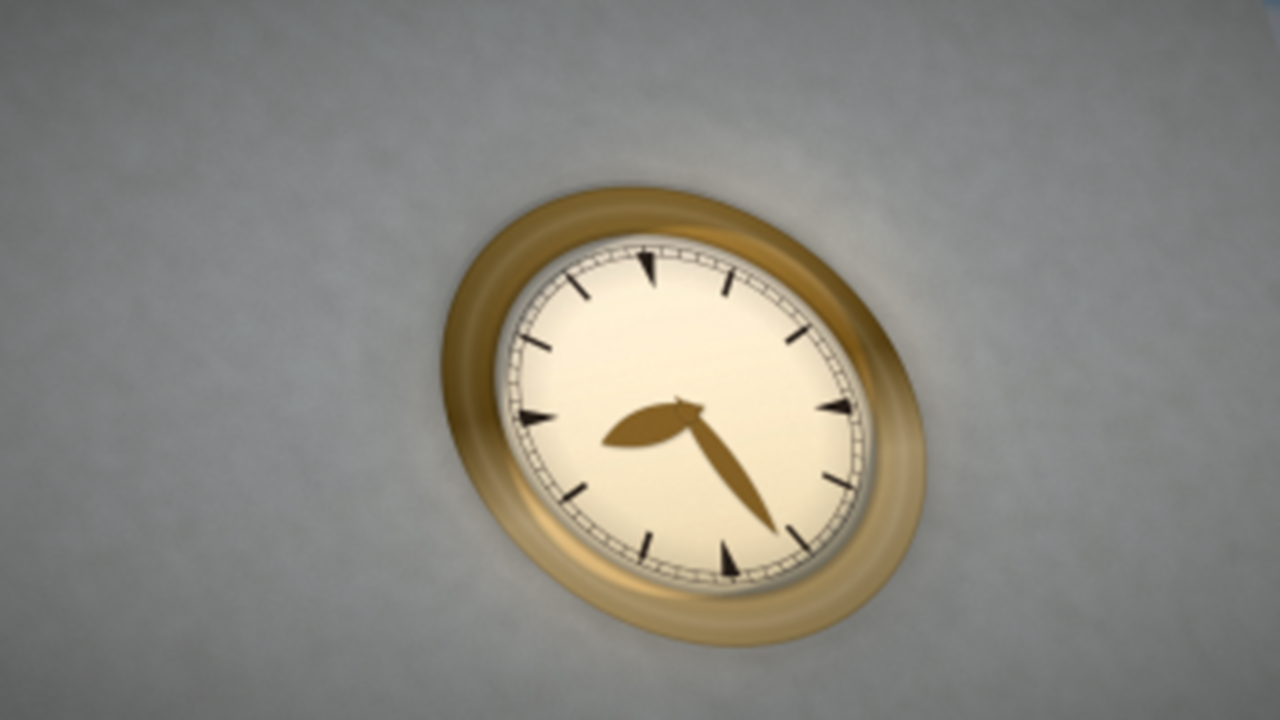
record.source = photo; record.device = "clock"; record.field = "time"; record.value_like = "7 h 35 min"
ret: 8 h 26 min
